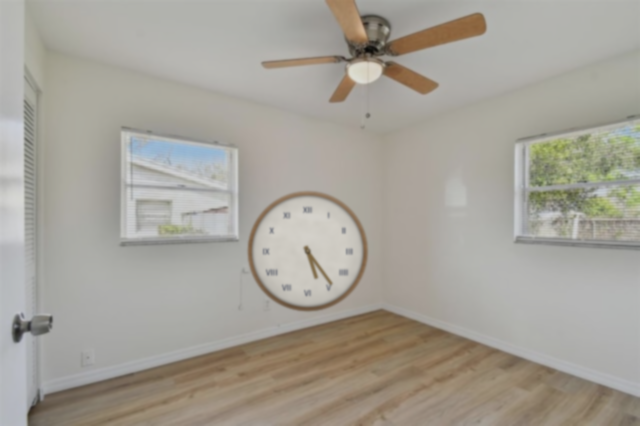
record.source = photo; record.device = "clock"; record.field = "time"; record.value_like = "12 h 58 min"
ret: 5 h 24 min
